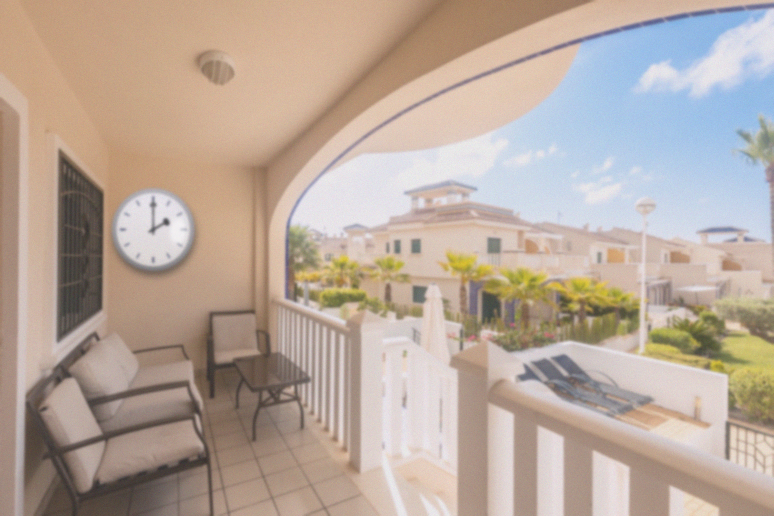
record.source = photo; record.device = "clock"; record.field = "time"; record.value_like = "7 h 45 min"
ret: 2 h 00 min
